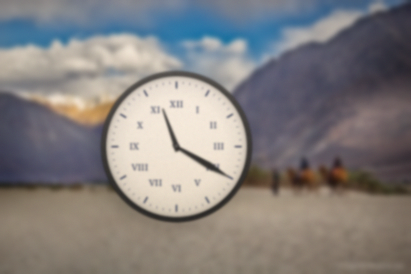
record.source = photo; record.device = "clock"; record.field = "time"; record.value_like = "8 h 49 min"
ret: 11 h 20 min
